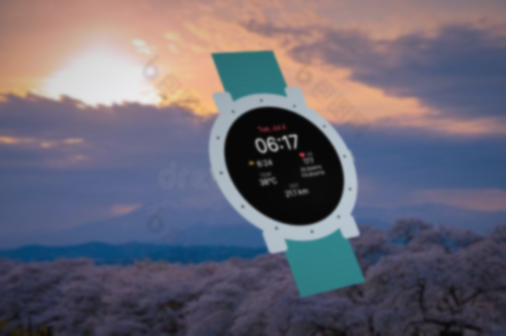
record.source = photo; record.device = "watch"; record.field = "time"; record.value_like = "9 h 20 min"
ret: 6 h 17 min
